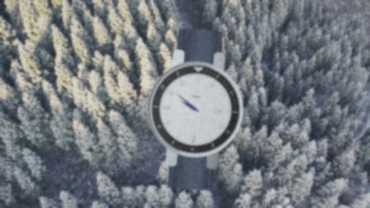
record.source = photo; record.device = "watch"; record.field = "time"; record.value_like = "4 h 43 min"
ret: 9 h 51 min
